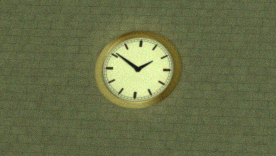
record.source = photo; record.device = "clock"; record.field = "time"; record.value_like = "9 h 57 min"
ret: 1 h 51 min
